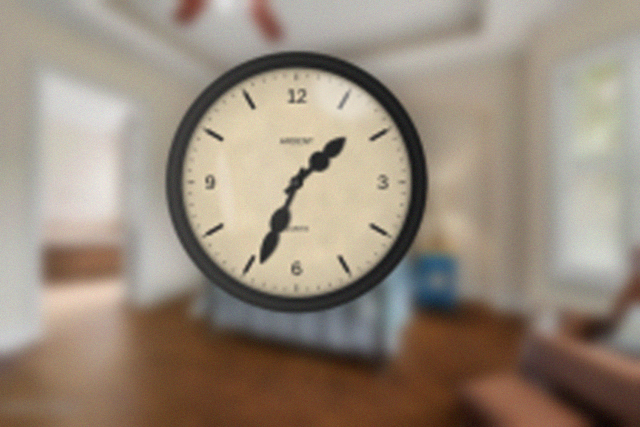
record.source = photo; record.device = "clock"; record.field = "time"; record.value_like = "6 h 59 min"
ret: 1 h 34 min
